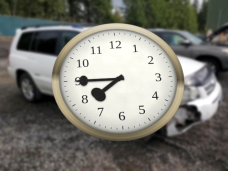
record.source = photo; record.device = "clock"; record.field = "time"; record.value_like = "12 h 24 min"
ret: 7 h 45 min
